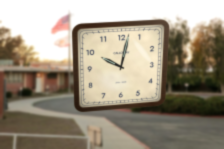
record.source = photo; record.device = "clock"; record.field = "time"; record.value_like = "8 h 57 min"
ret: 10 h 02 min
